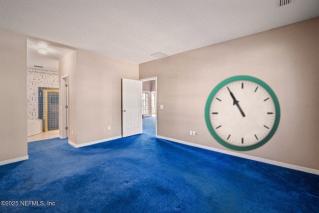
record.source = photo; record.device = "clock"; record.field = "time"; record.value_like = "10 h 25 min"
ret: 10 h 55 min
